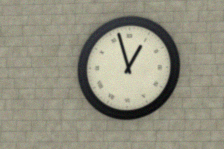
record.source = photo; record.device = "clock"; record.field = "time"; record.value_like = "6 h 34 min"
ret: 12 h 57 min
